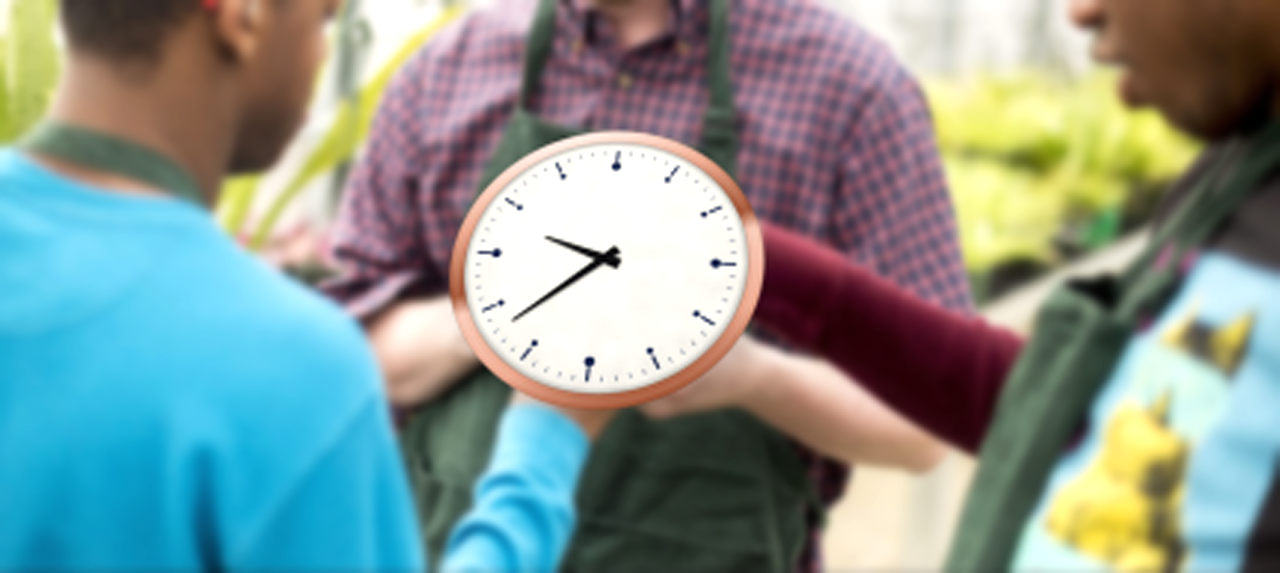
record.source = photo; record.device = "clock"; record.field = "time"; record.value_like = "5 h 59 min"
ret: 9 h 38 min
